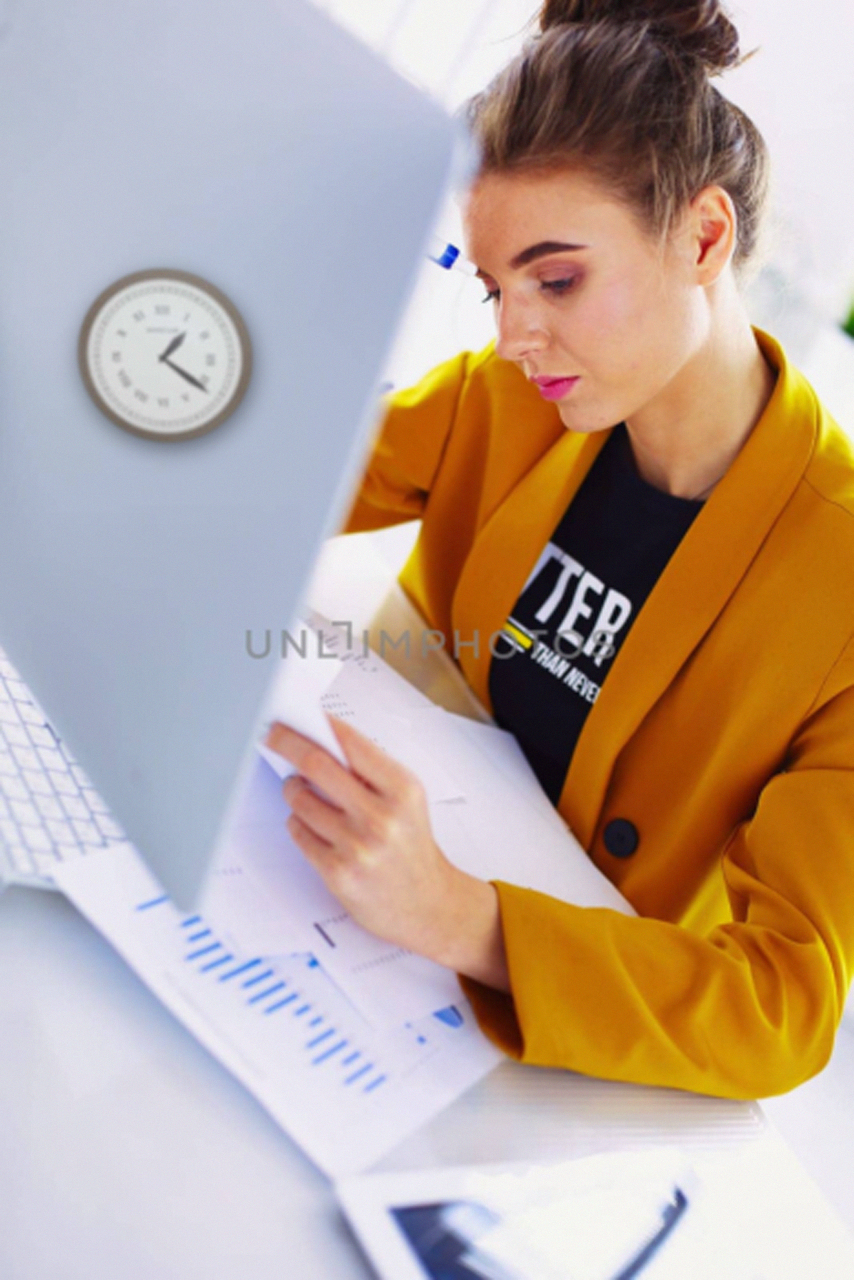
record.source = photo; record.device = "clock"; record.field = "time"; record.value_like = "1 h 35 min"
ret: 1 h 21 min
